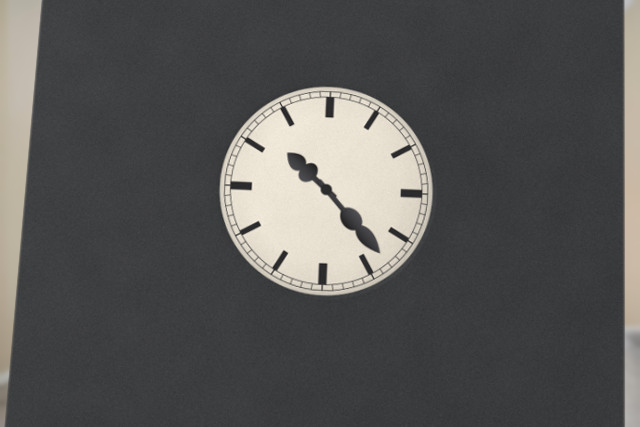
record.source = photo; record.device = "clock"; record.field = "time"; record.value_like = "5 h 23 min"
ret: 10 h 23 min
